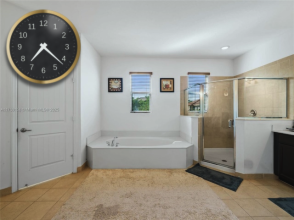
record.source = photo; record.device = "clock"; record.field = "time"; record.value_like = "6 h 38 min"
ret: 7 h 22 min
